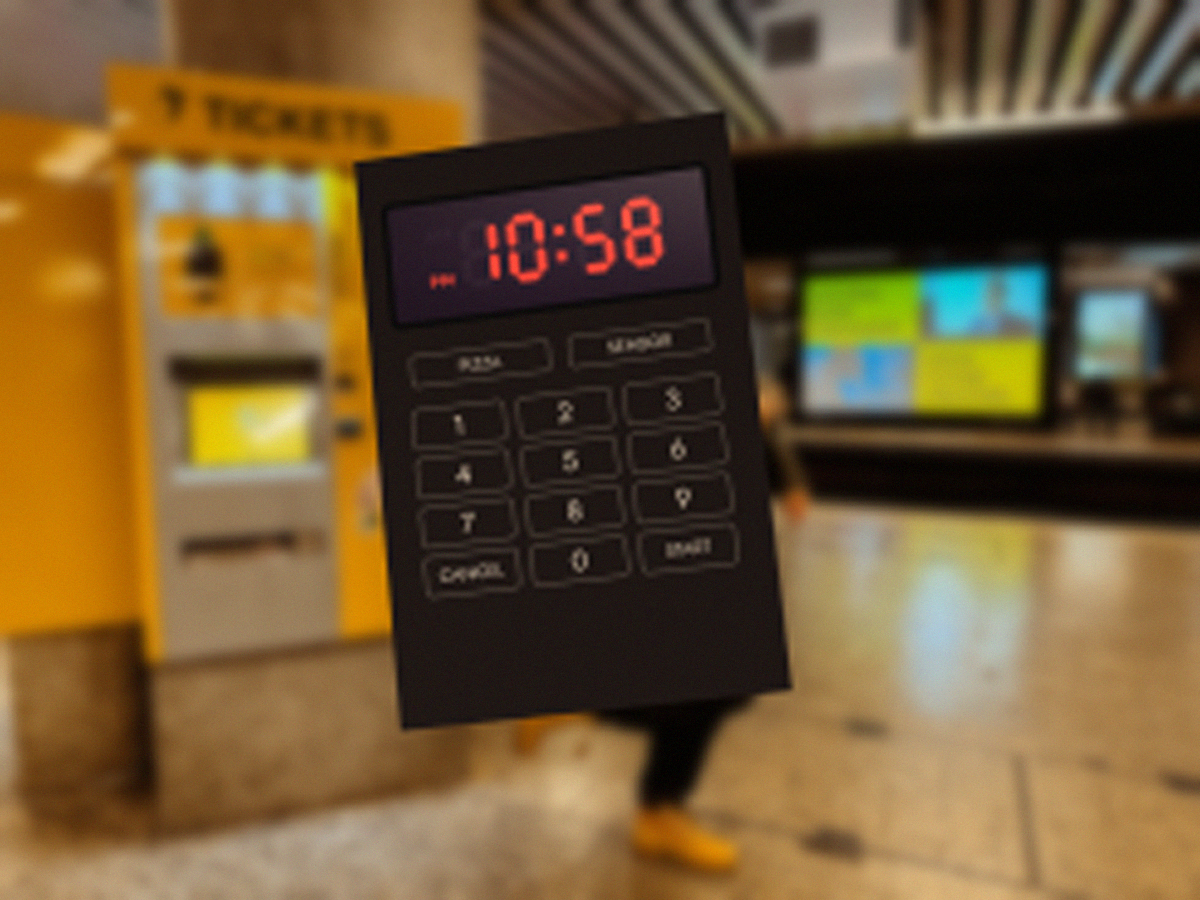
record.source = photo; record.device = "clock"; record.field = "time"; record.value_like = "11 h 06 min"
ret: 10 h 58 min
